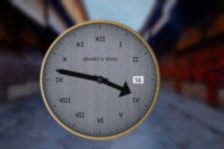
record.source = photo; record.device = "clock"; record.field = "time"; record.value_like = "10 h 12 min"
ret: 3 h 47 min
